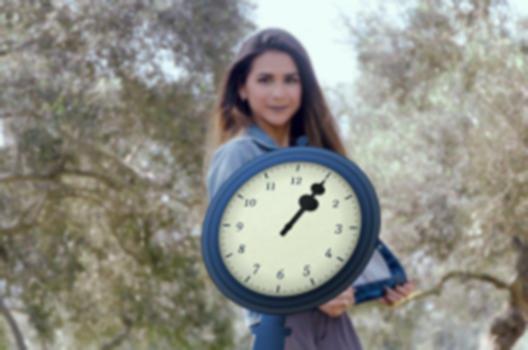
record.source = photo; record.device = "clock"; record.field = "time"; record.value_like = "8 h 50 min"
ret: 1 h 05 min
